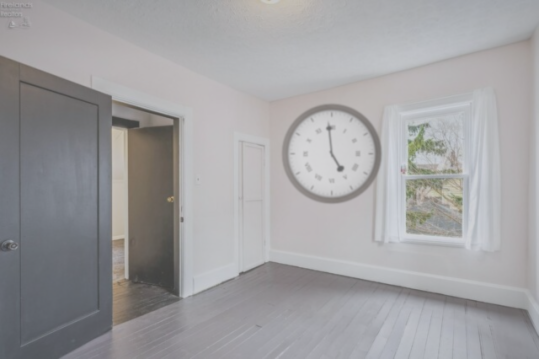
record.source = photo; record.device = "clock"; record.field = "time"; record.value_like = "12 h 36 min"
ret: 4 h 59 min
